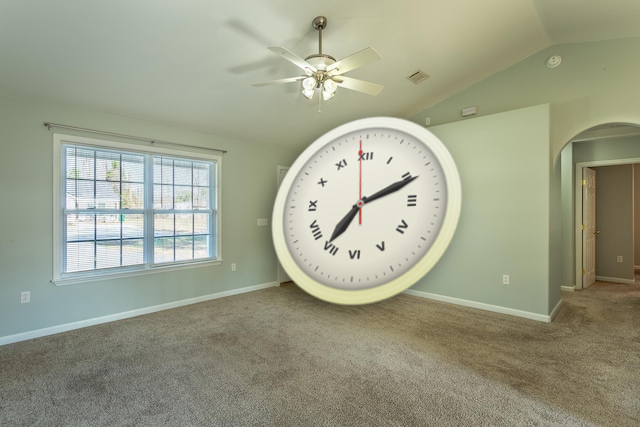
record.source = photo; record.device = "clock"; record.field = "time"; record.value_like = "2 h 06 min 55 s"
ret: 7 h 10 min 59 s
